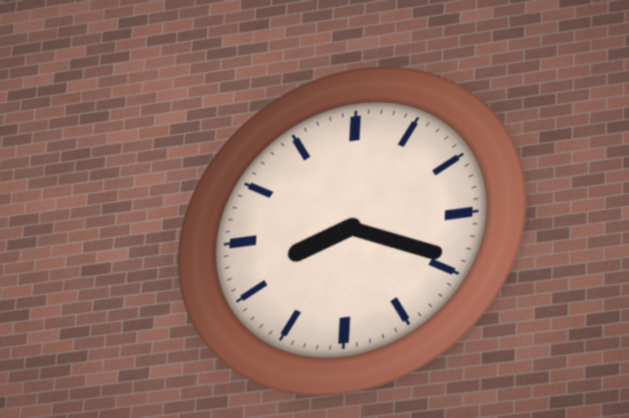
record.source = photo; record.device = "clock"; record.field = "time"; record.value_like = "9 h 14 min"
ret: 8 h 19 min
